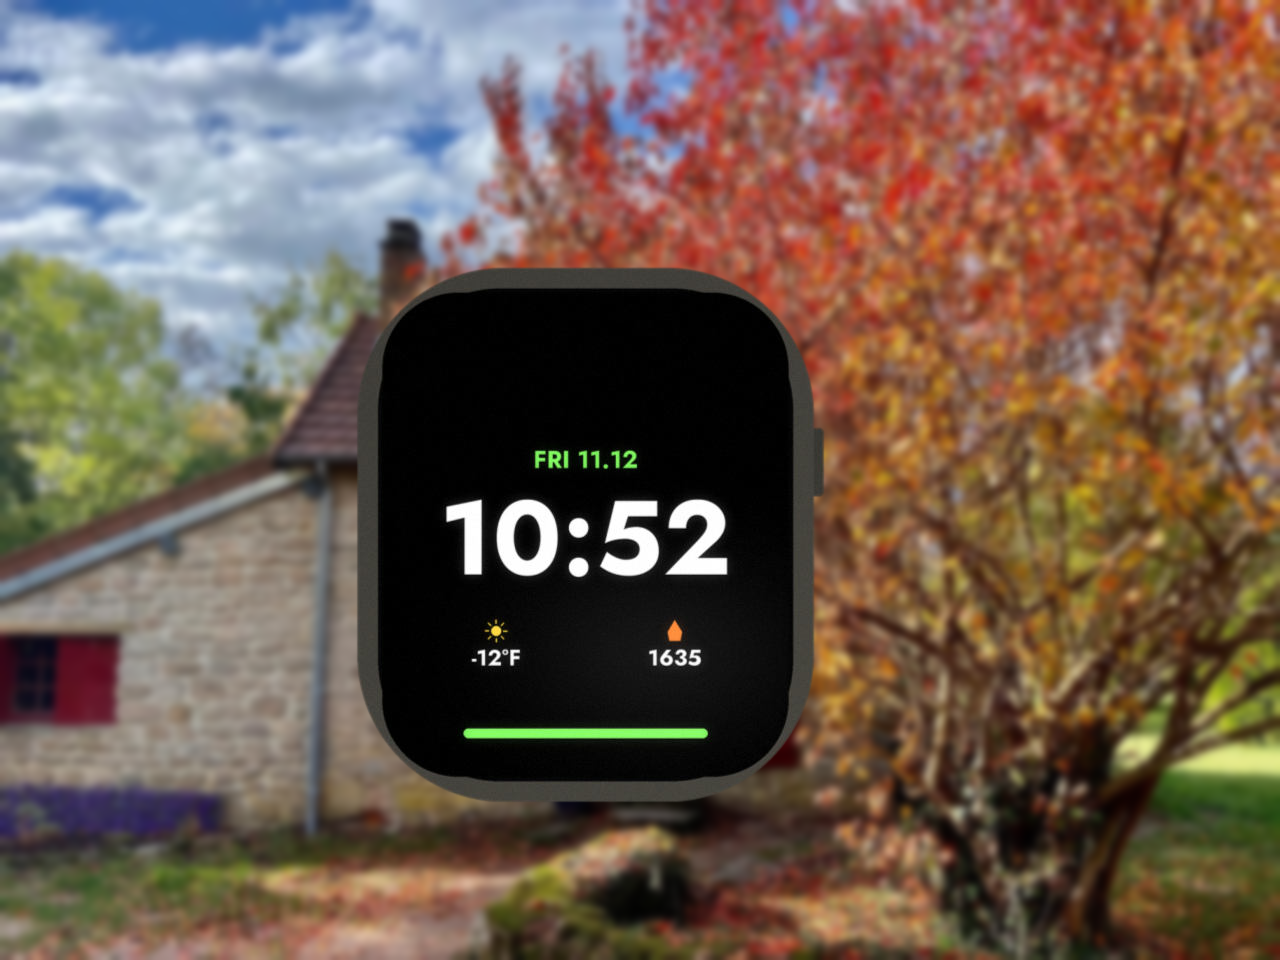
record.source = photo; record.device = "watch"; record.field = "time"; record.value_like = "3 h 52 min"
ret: 10 h 52 min
